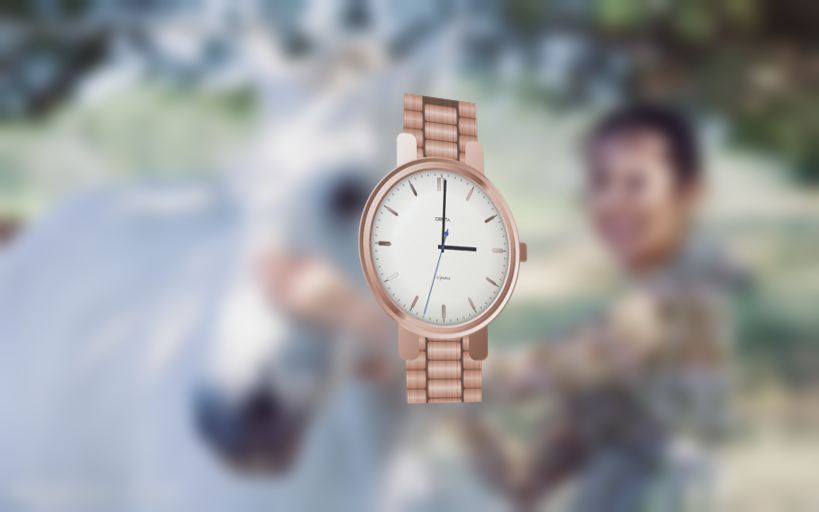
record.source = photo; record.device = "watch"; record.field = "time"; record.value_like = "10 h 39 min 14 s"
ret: 3 h 00 min 33 s
